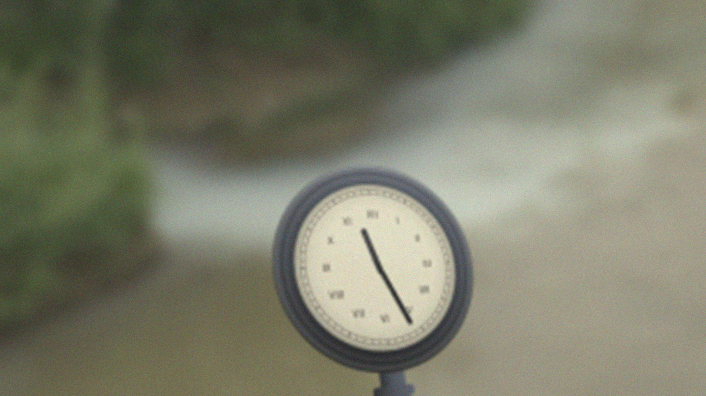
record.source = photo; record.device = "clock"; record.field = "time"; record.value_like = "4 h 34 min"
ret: 11 h 26 min
